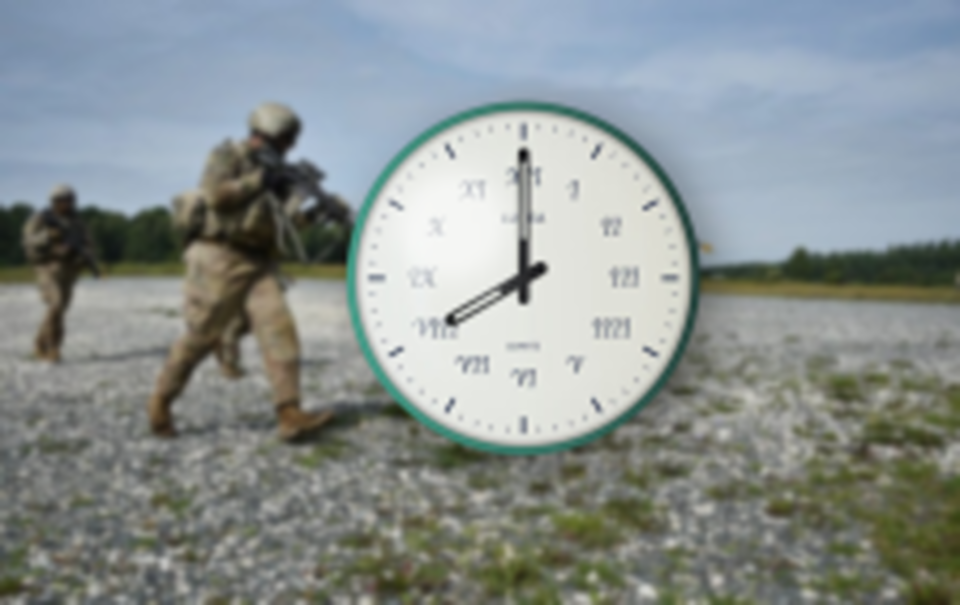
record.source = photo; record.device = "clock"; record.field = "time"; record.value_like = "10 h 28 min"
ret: 8 h 00 min
